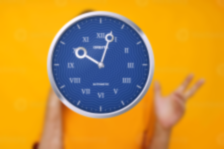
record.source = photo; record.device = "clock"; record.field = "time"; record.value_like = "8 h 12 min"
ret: 10 h 03 min
